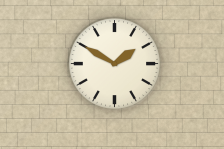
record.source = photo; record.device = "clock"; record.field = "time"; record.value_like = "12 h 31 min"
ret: 1 h 50 min
